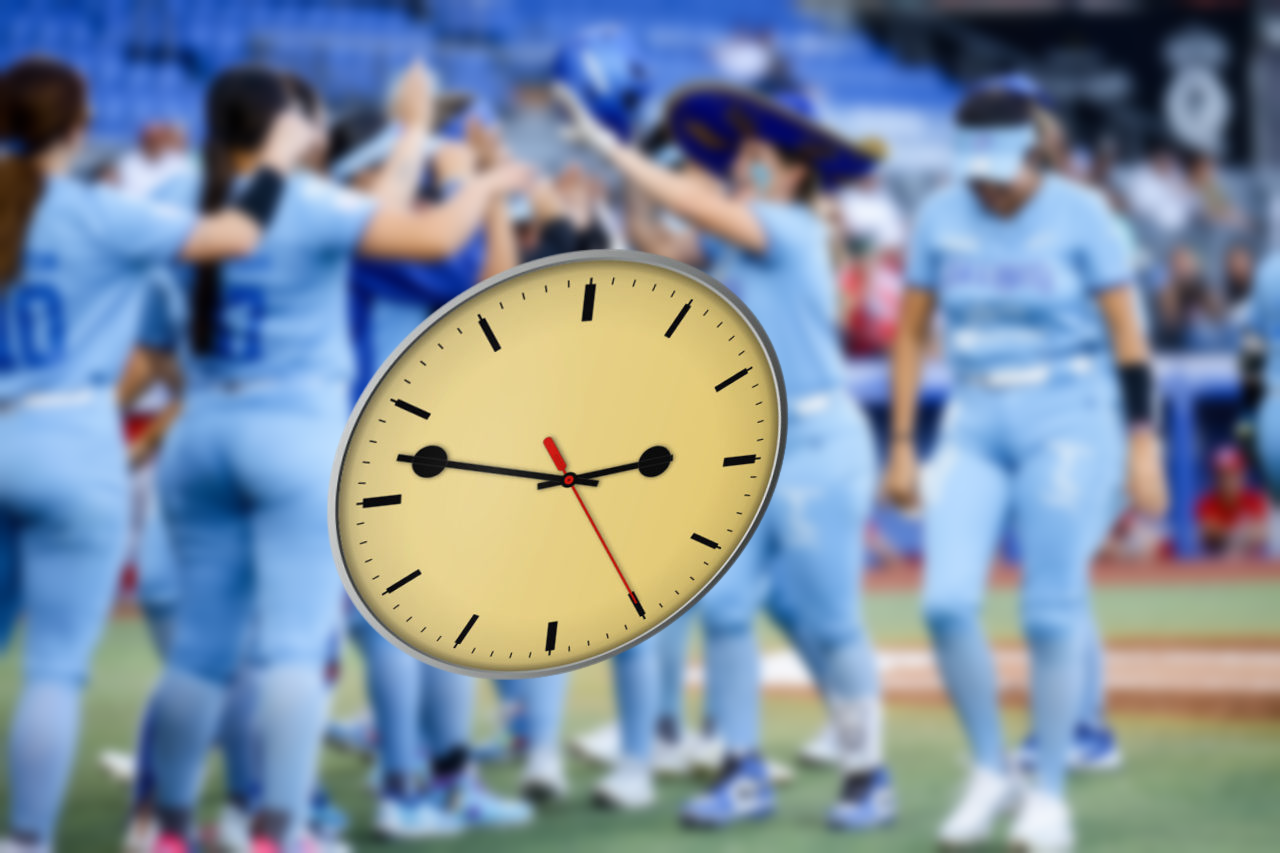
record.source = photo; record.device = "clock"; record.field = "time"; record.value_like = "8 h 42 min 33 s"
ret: 2 h 47 min 25 s
